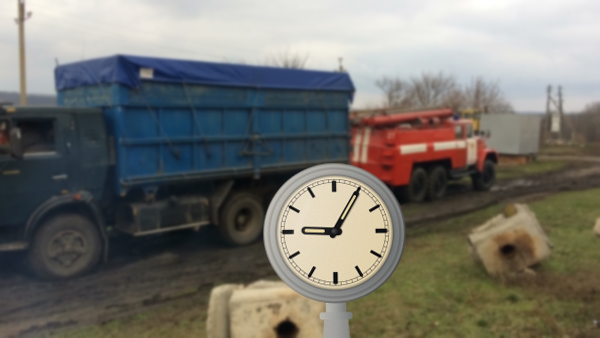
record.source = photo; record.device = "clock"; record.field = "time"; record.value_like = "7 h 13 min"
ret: 9 h 05 min
